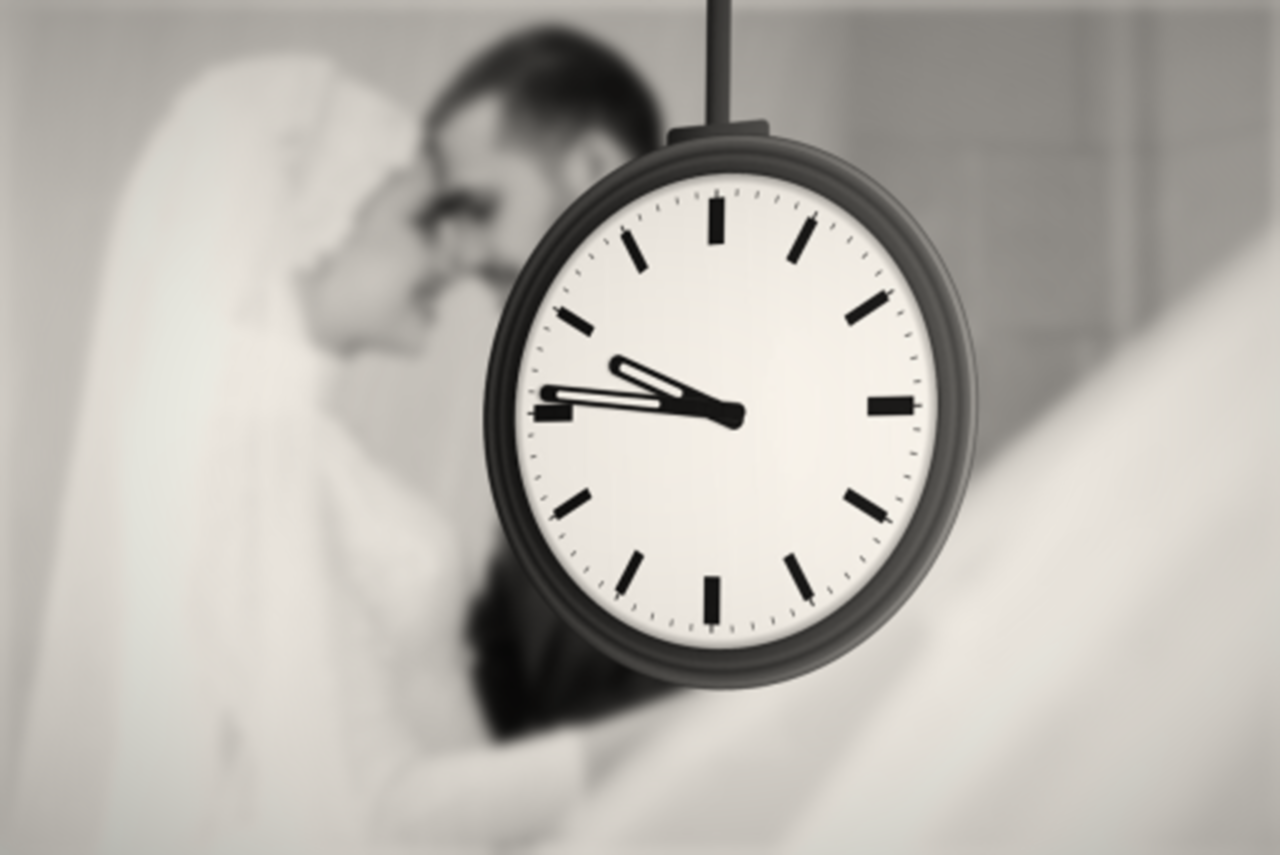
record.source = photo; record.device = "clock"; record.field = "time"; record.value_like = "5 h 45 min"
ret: 9 h 46 min
